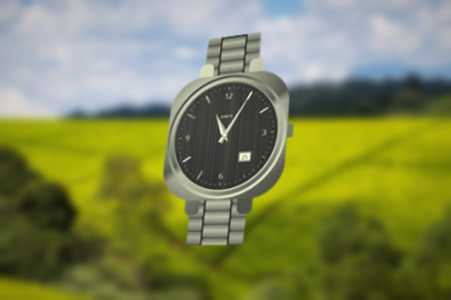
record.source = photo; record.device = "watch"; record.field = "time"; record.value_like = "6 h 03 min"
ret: 11 h 05 min
